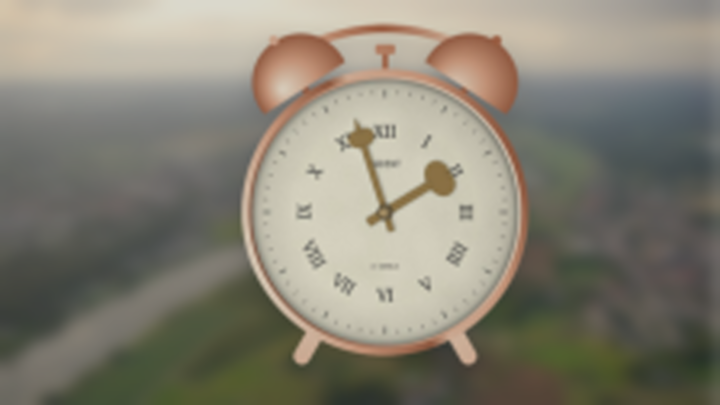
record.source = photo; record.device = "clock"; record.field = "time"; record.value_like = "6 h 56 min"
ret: 1 h 57 min
